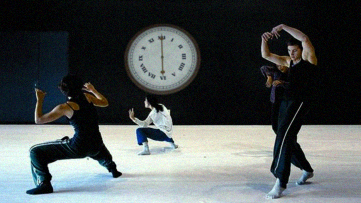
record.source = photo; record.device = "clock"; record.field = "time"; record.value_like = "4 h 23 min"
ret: 6 h 00 min
